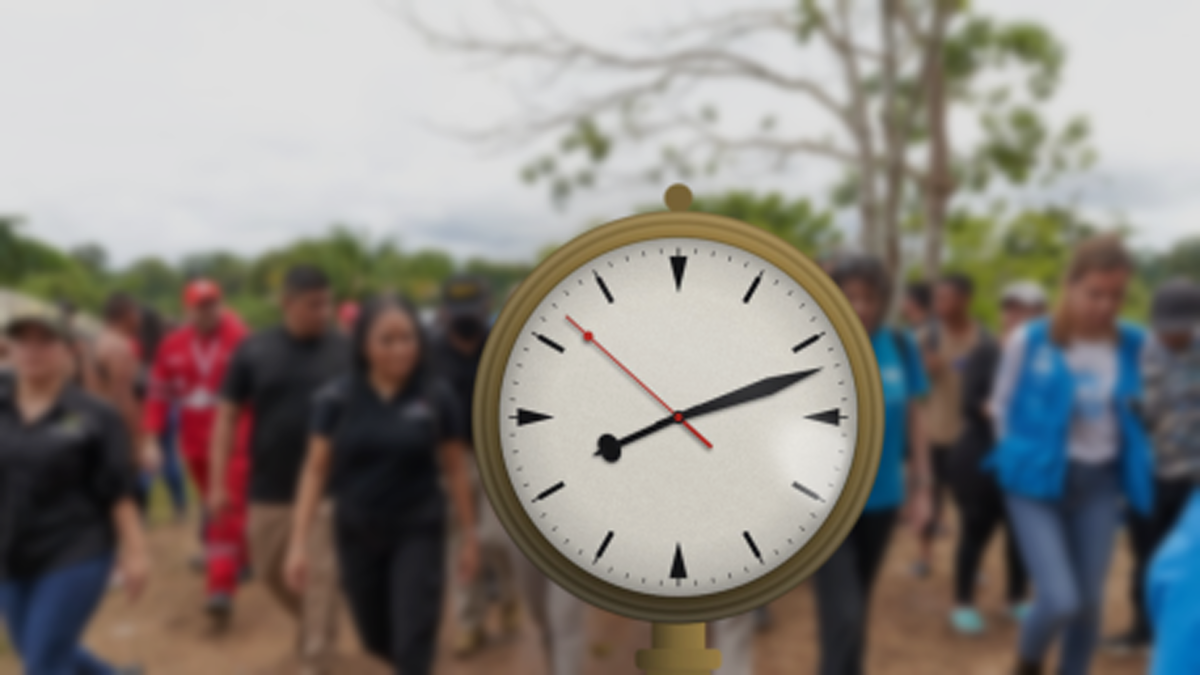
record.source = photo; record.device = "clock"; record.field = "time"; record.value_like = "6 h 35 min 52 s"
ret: 8 h 11 min 52 s
